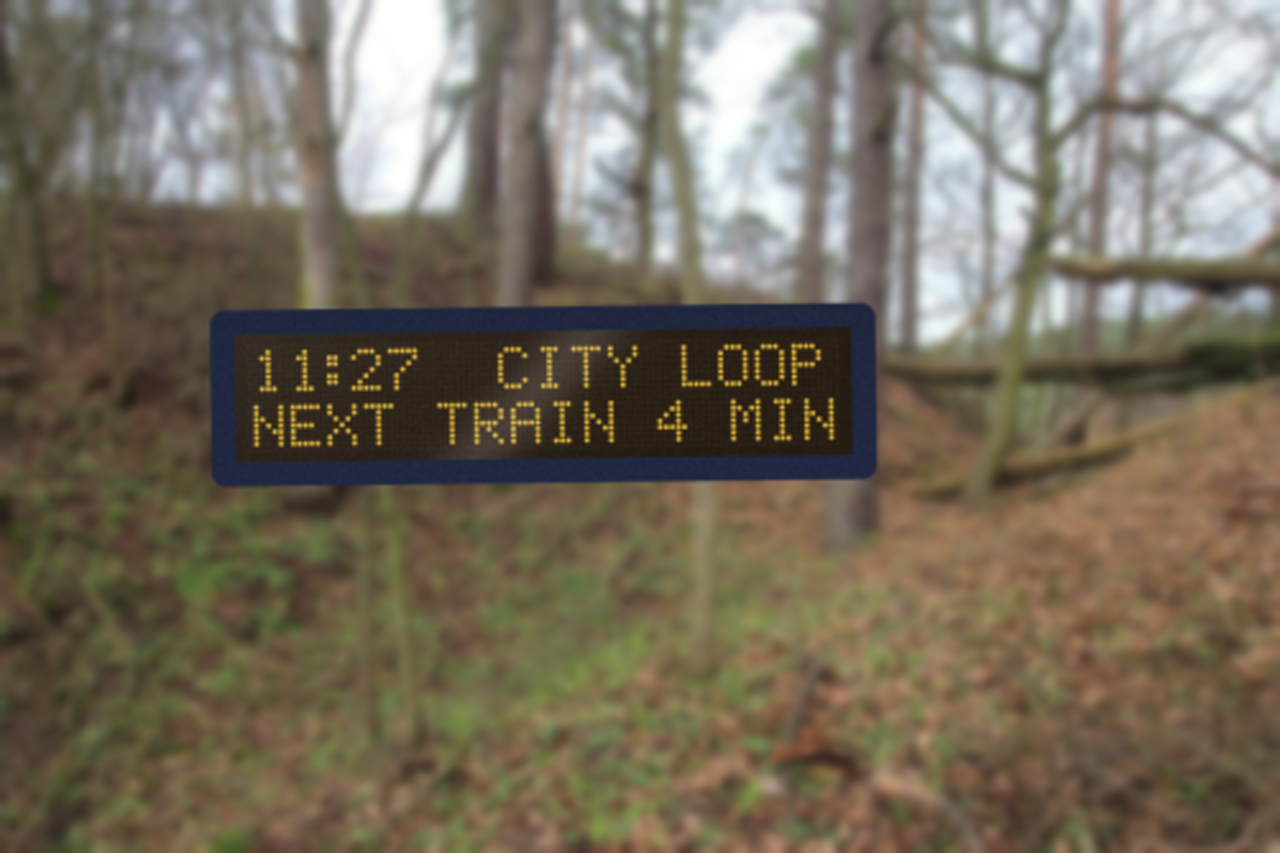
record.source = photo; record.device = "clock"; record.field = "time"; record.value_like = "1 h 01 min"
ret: 11 h 27 min
